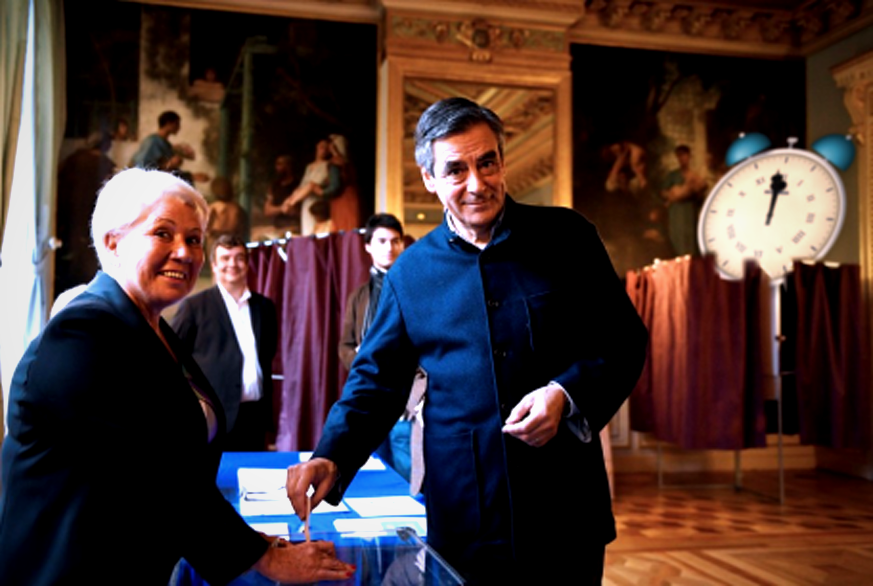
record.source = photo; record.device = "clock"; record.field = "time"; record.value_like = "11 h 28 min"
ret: 11 h 59 min
